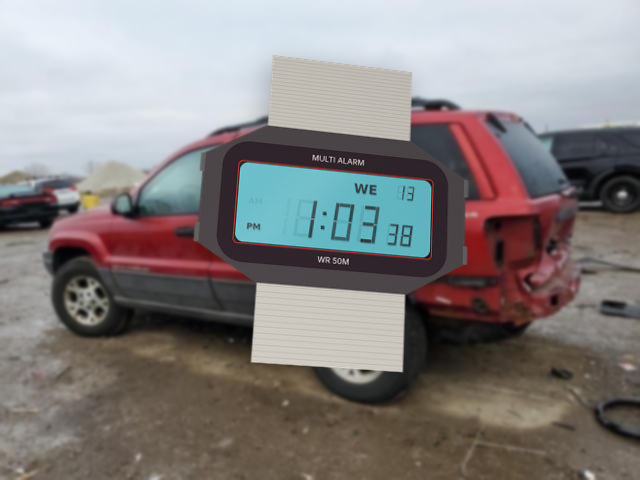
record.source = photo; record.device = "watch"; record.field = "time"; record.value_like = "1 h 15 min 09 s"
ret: 1 h 03 min 38 s
